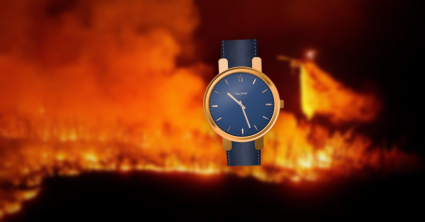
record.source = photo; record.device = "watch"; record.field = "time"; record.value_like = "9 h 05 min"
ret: 10 h 27 min
